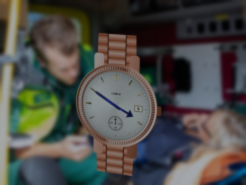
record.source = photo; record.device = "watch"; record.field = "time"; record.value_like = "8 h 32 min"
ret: 3 h 50 min
